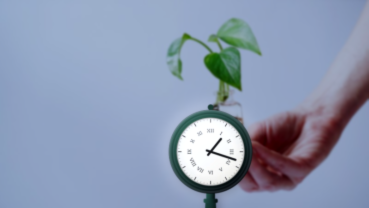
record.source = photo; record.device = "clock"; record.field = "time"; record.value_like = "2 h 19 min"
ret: 1 h 18 min
